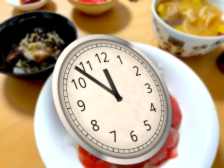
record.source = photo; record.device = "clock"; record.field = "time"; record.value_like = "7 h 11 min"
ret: 11 h 53 min
